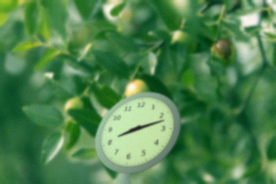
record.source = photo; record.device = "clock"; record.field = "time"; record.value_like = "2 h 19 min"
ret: 8 h 12 min
